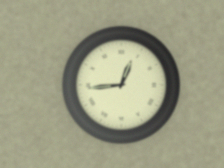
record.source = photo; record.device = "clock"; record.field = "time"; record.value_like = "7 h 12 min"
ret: 12 h 44 min
